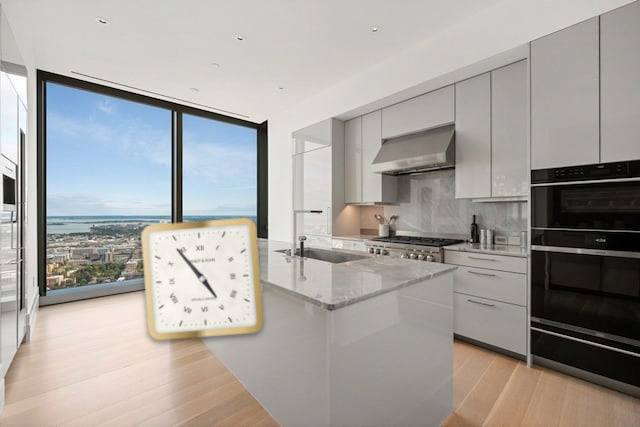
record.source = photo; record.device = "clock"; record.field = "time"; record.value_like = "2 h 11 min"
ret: 4 h 54 min
